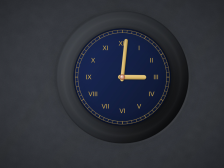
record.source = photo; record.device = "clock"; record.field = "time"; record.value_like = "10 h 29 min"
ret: 3 h 01 min
